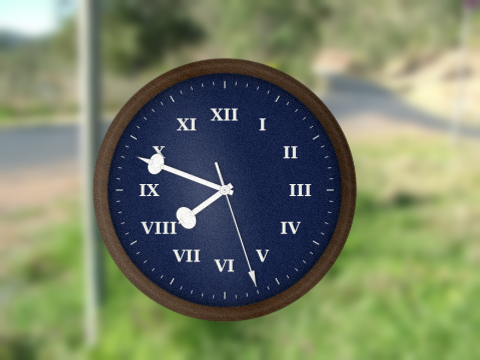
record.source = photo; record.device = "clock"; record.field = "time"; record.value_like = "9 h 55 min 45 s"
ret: 7 h 48 min 27 s
